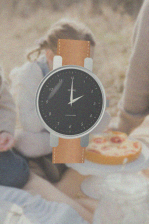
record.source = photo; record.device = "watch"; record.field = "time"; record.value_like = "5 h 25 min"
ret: 2 h 00 min
